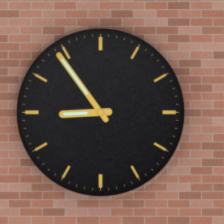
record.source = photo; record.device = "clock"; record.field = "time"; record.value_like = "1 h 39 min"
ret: 8 h 54 min
